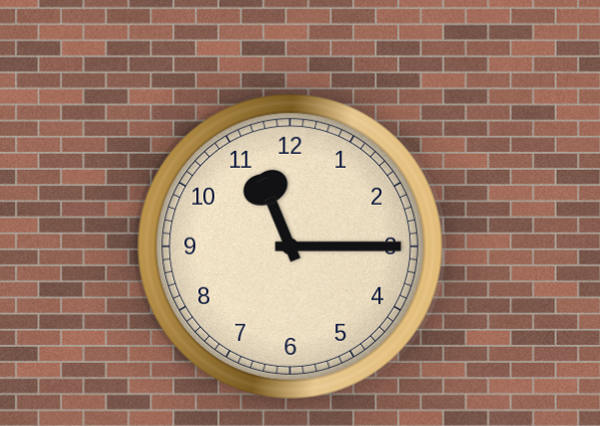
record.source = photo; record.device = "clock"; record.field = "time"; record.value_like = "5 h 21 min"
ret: 11 h 15 min
